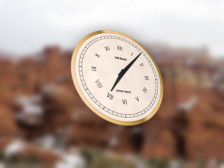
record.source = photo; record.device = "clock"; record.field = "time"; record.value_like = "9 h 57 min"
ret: 7 h 07 min
